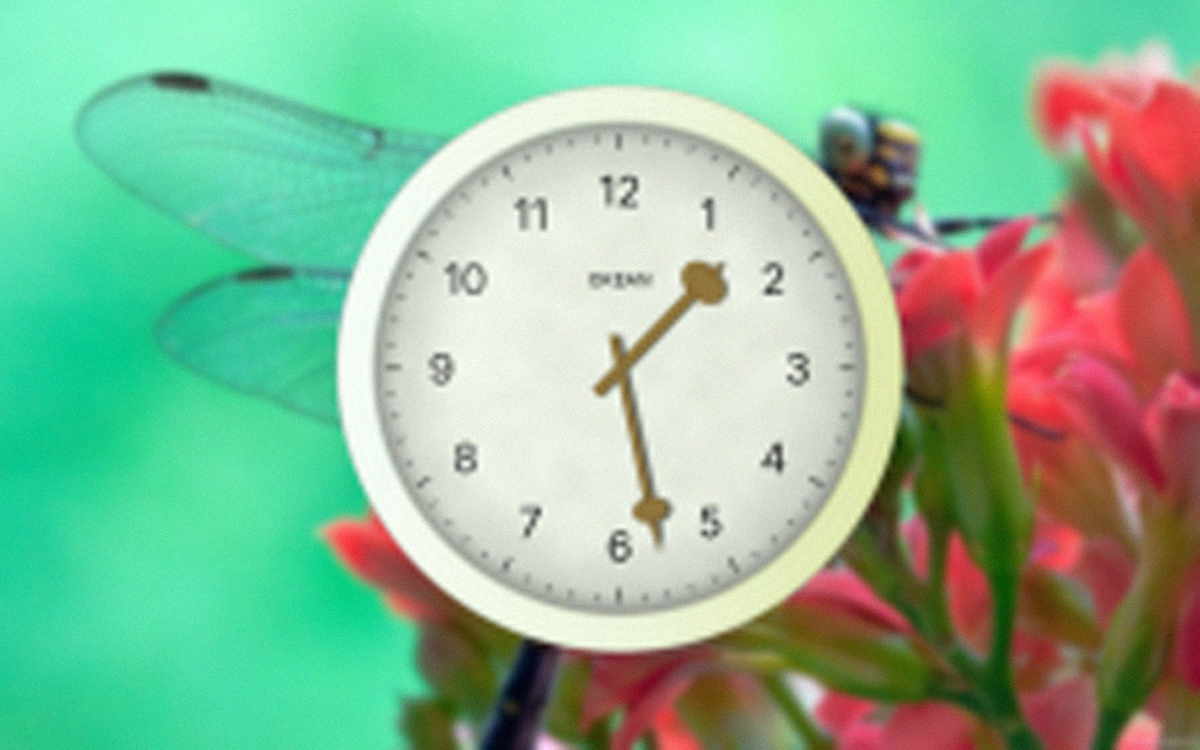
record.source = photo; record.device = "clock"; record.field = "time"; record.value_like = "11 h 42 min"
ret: 1 h 28 min
